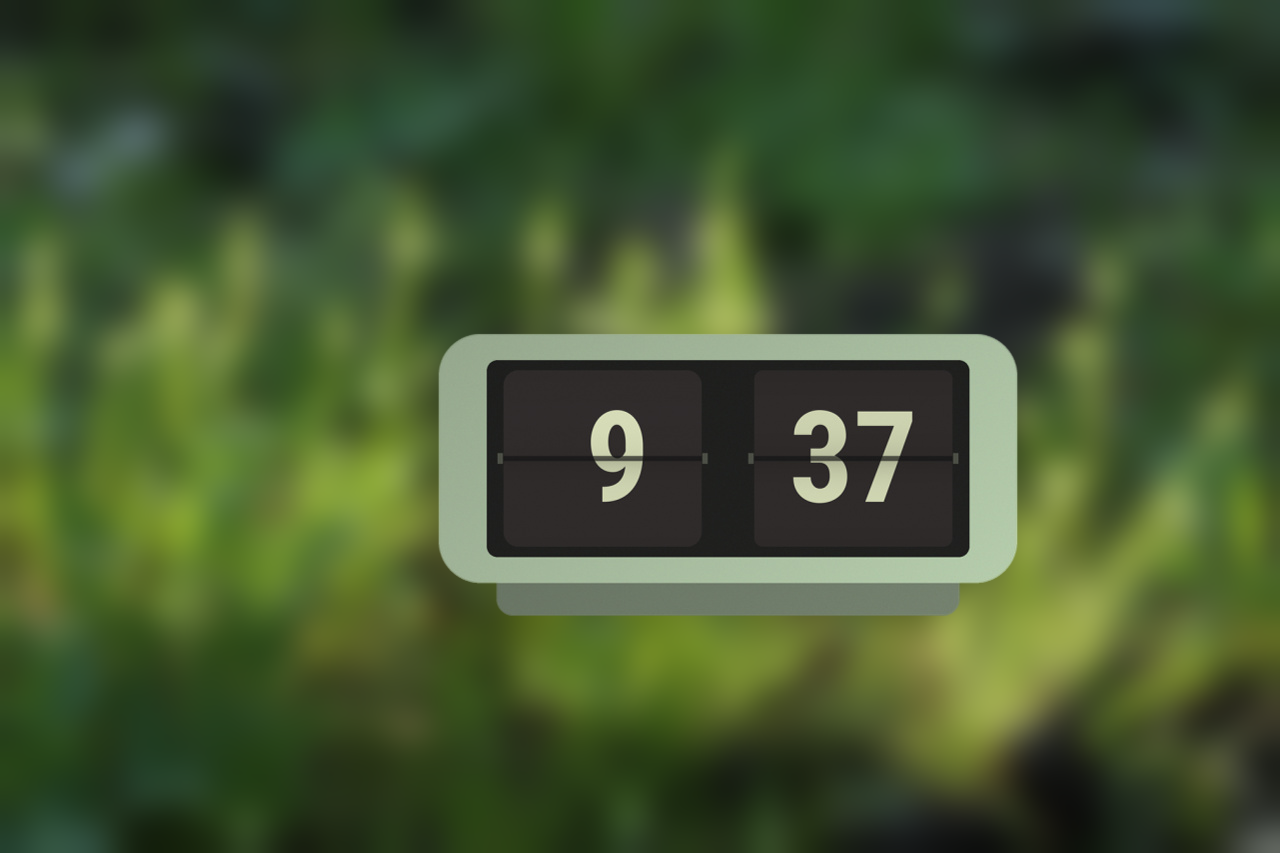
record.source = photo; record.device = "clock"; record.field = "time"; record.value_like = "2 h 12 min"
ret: 9 h 37 min
